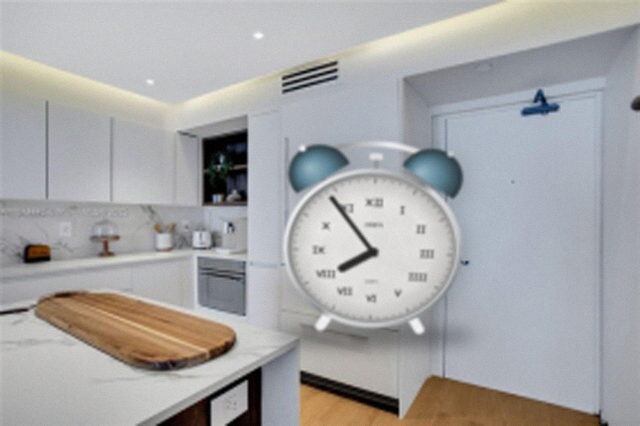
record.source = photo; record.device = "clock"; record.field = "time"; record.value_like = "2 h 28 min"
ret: 7 h 54 min
